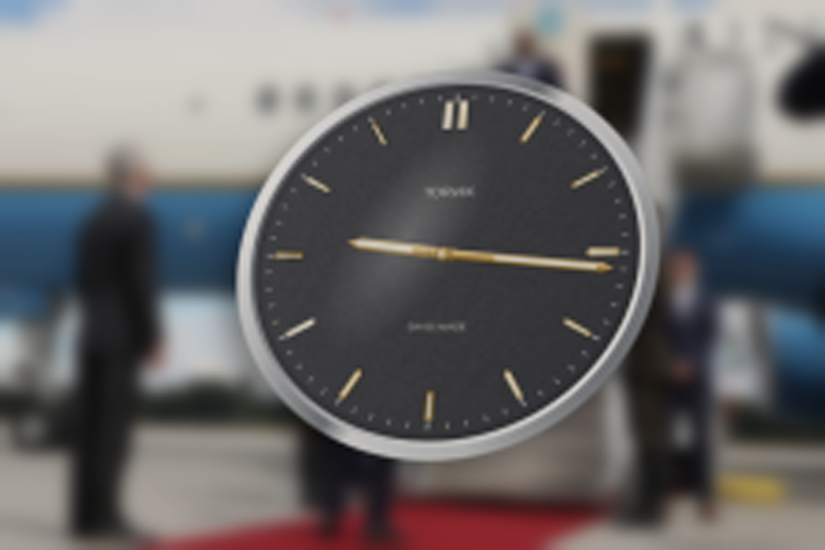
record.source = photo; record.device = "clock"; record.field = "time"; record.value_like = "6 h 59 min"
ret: 9 h 16 min
